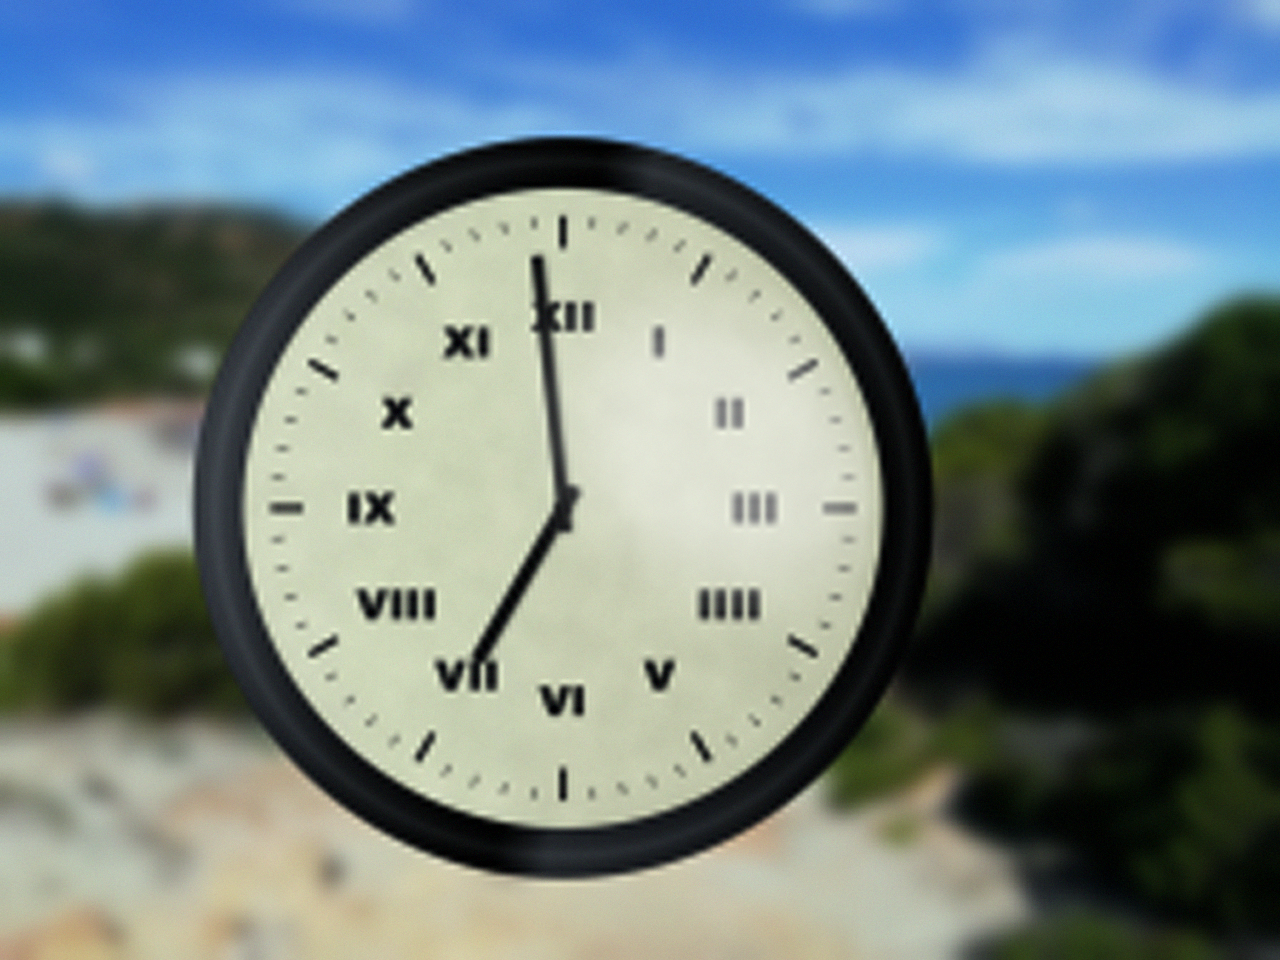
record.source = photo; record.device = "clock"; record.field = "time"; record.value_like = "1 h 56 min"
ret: 6 h 59 min
